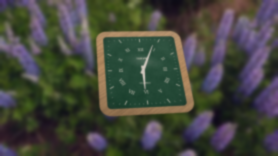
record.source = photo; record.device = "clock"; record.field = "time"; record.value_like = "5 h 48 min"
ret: 6 h 04 min
